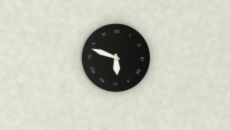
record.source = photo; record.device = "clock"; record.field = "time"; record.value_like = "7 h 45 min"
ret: 5 h 48 min
